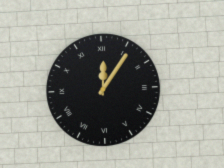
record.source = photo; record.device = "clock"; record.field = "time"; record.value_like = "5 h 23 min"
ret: 12 h 06 min
